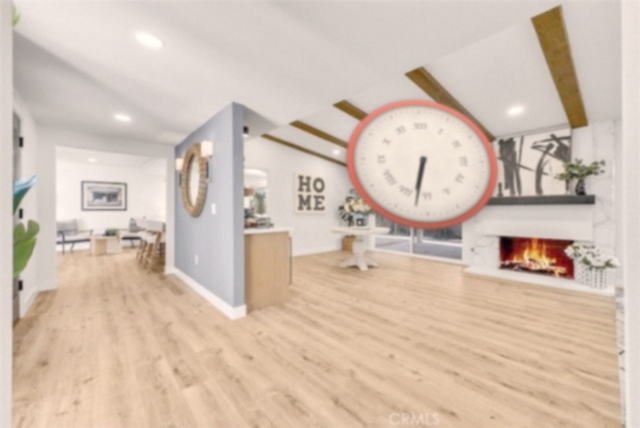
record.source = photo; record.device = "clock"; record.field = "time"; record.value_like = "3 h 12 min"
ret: 6 h 32 min
